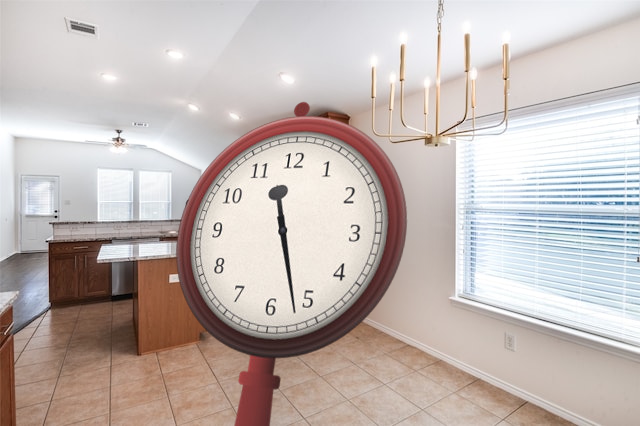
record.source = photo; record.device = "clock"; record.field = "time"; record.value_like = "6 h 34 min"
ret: 11 h 27 min
